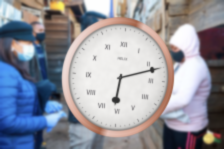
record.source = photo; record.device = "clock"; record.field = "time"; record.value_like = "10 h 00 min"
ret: 6 h 12 min
